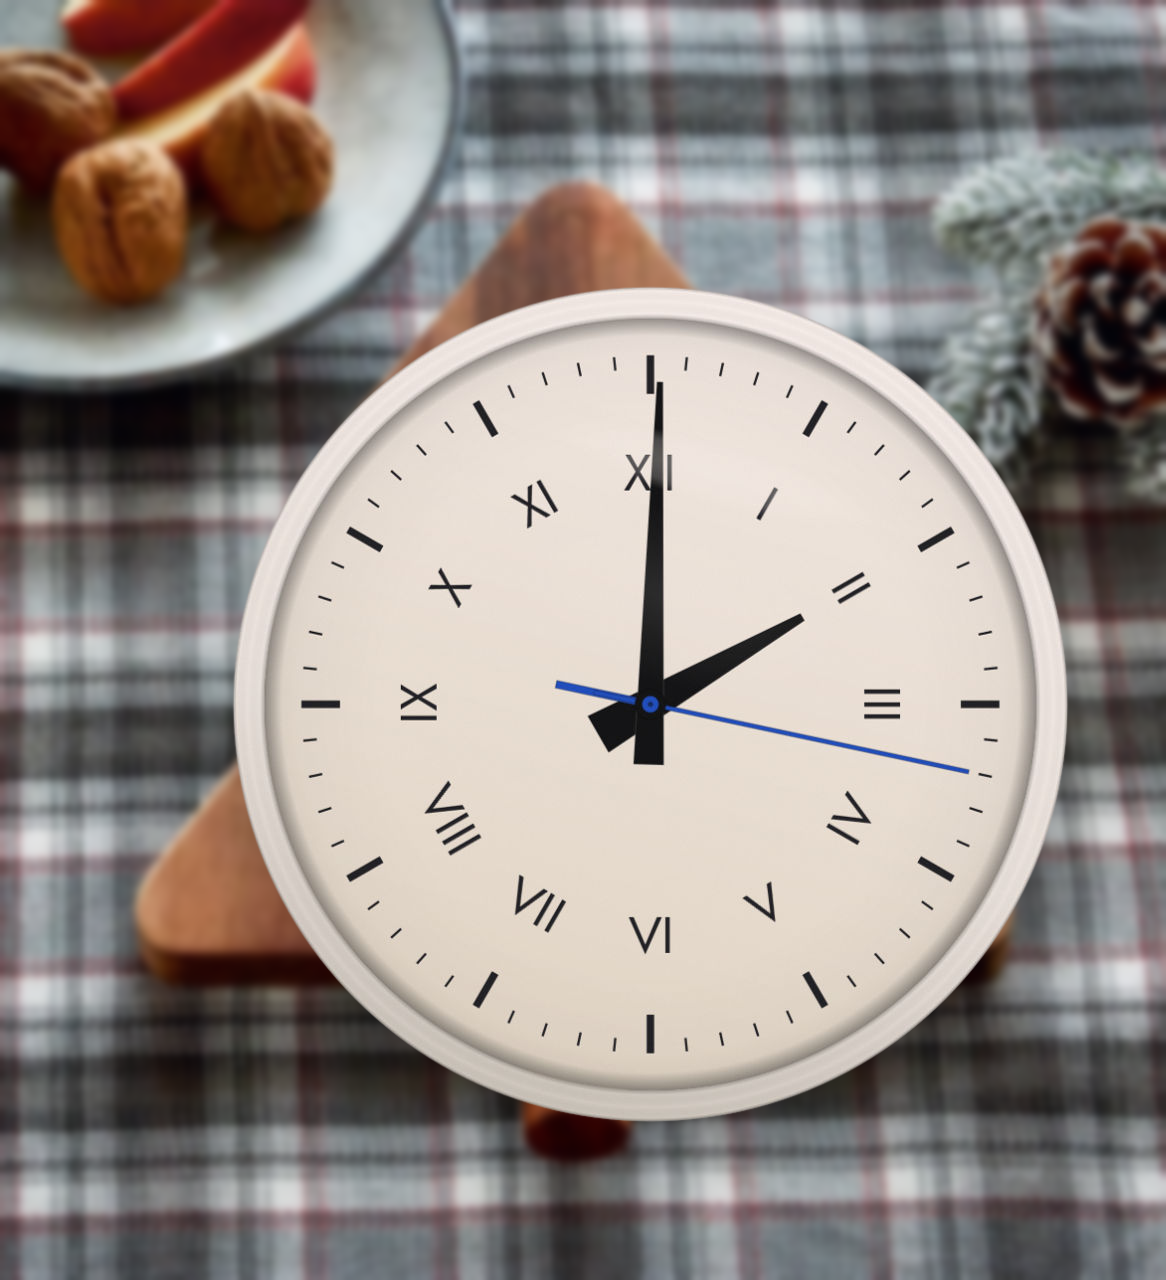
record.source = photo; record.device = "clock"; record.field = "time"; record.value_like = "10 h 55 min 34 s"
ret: 2 h 00 min 17 s
